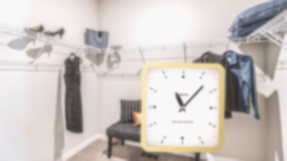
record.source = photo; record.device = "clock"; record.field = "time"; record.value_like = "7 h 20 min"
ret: 11 h 07 min
